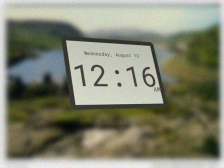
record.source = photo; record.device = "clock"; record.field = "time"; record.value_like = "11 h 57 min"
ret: 12 h 16 min
